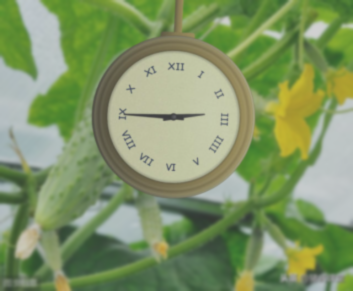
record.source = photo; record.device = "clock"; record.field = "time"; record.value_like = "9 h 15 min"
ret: 2 h 45 min
